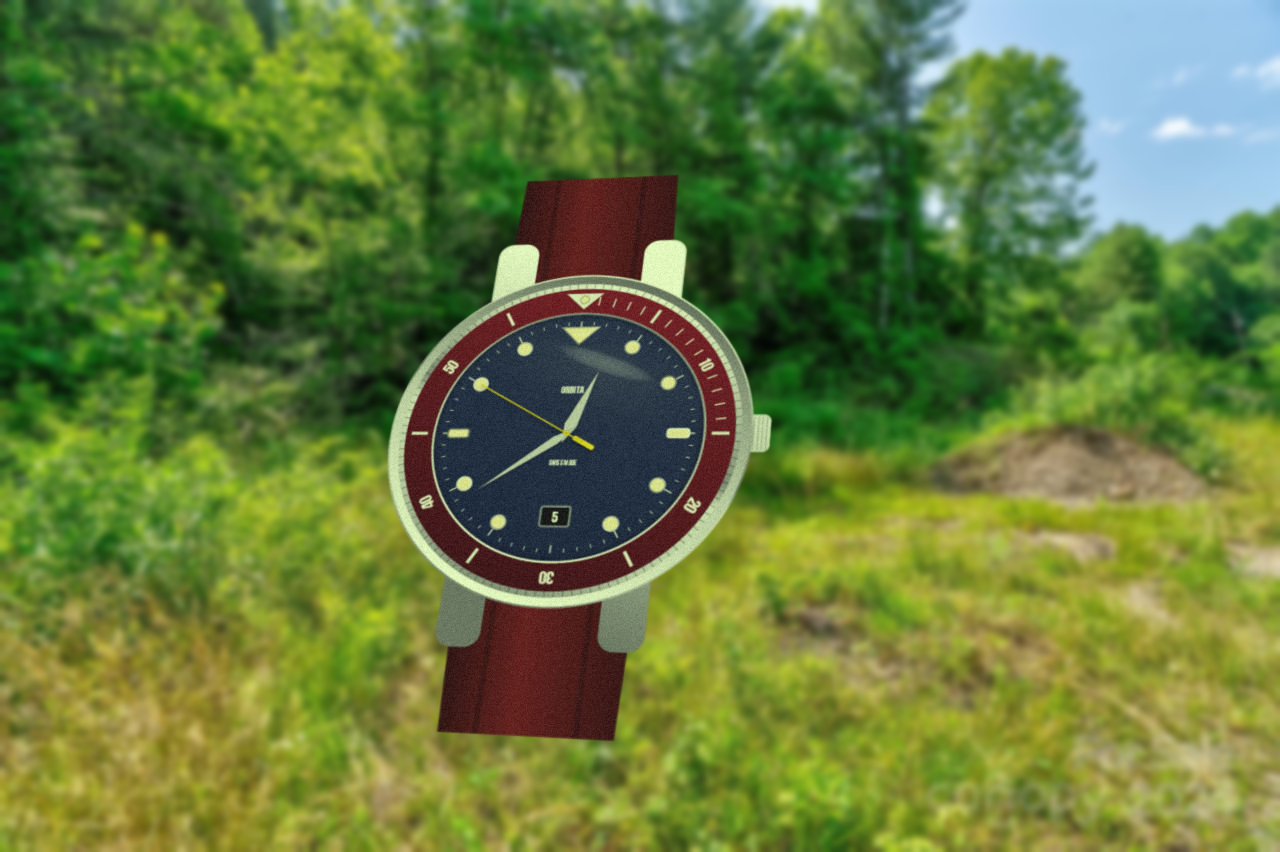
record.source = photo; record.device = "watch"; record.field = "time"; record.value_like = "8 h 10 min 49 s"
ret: 12 h 38 min 50 s
